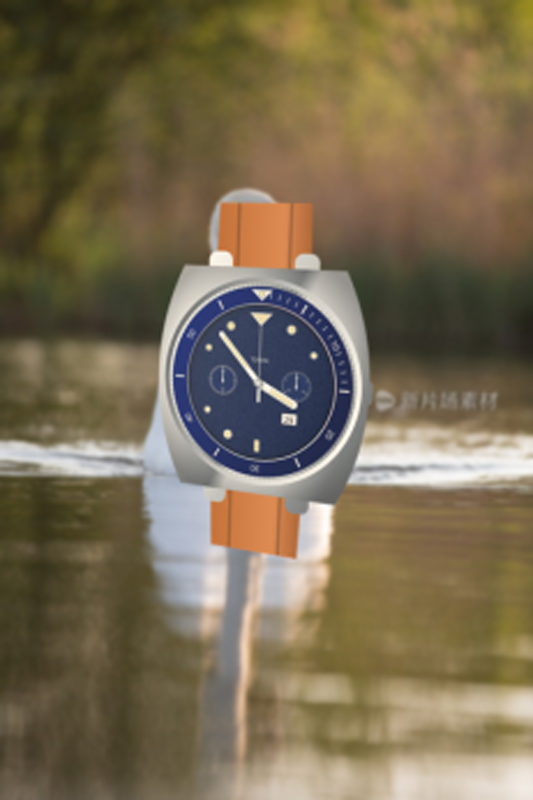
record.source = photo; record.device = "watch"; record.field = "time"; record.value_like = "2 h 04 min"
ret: 3 h 53 min
